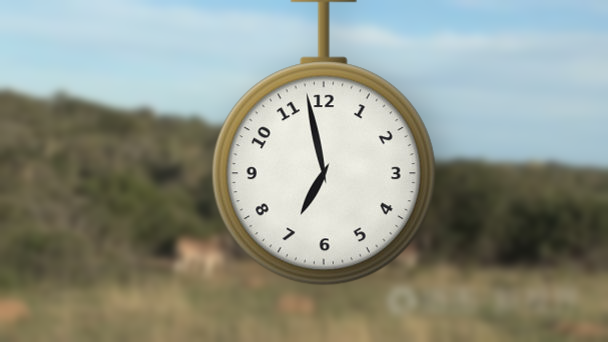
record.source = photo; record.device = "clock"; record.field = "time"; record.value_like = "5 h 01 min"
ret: 6 h 58 min
